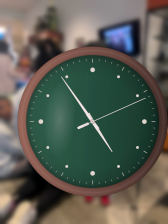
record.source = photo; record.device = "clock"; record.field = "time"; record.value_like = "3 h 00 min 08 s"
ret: 4 h 54 min 11 s
